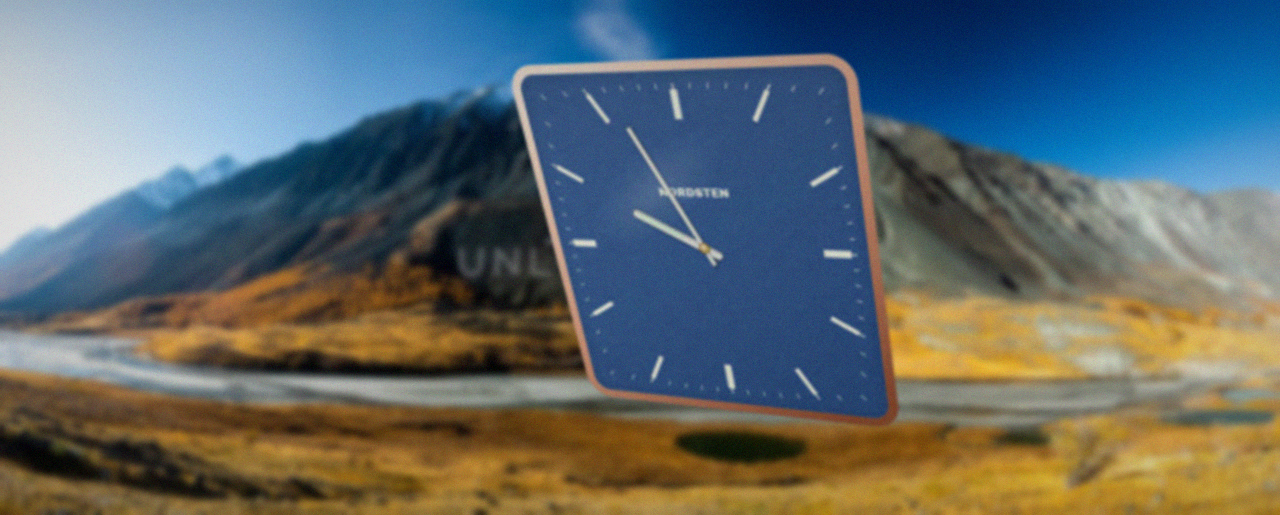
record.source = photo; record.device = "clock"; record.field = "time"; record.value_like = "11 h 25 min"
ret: 9 h 56 min
